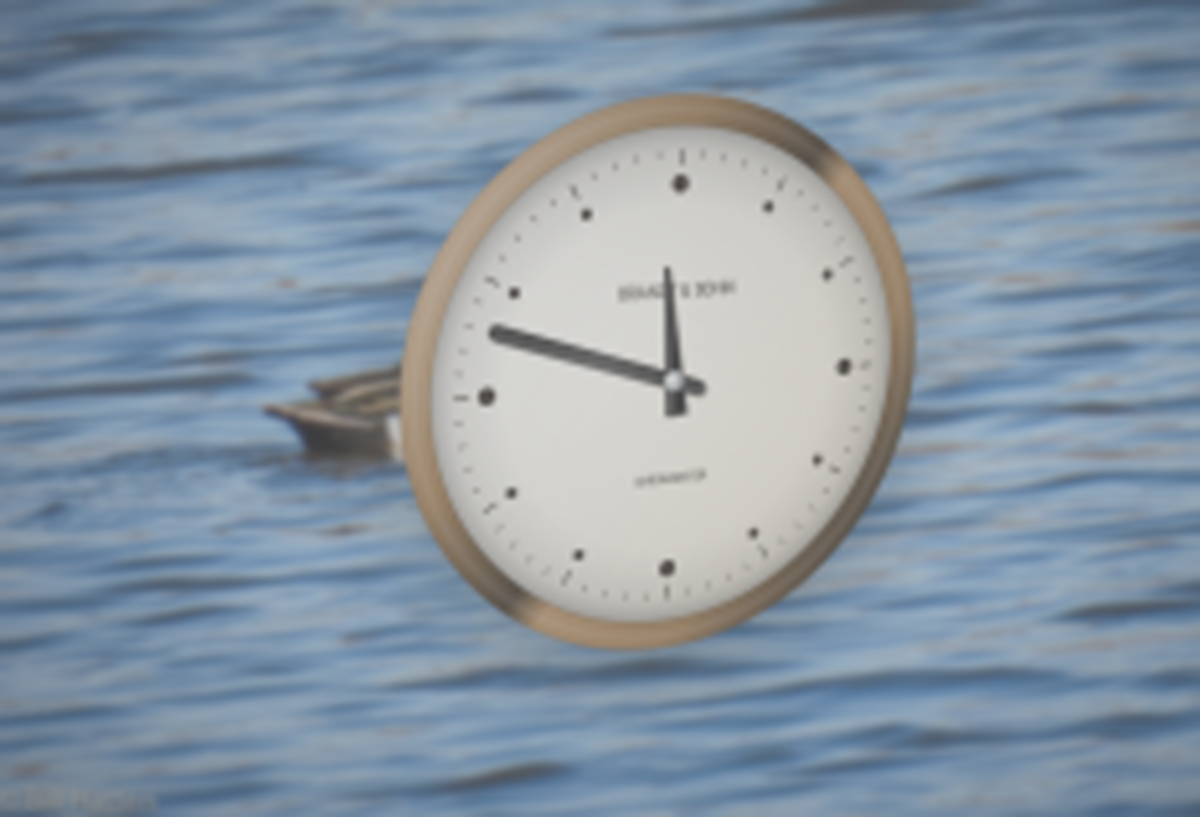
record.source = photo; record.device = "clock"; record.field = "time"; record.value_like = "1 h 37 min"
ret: 11 h 48 min
